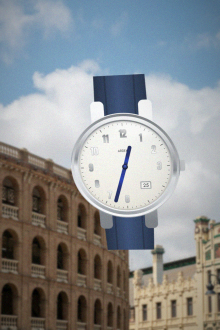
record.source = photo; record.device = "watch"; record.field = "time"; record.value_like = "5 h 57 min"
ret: 12 h 33 min
